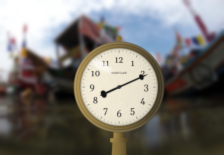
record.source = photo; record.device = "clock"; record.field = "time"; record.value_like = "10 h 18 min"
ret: 8 h 11 min
